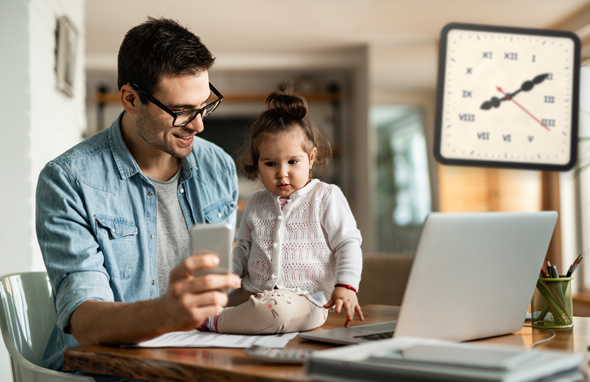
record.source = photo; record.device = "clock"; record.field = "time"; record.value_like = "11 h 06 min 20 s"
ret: 8 h 09 min 21 s
